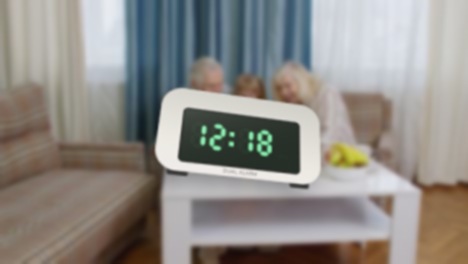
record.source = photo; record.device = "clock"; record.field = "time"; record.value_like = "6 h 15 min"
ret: 12 h 18 min
